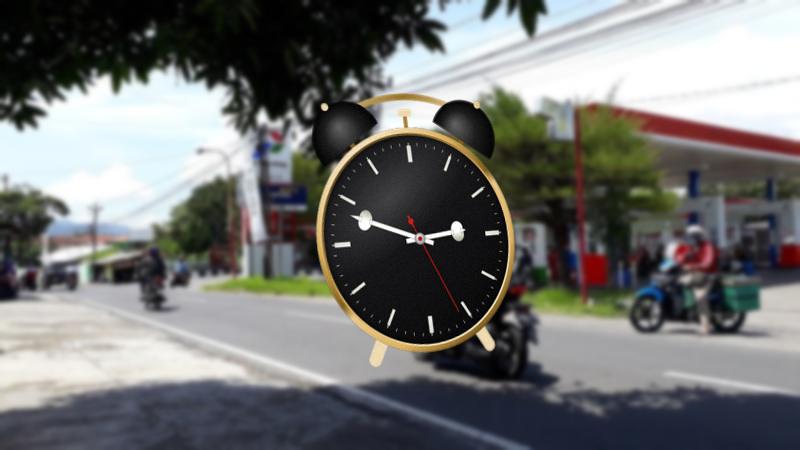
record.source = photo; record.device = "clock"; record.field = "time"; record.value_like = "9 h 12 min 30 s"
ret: 2 h 48 min 26 s
